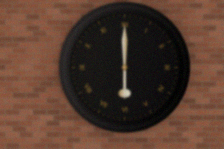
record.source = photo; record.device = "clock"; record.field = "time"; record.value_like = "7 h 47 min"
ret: 6 h 00 min
